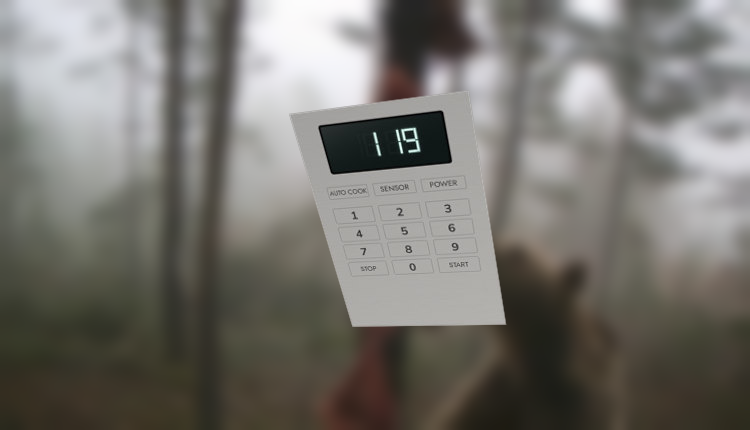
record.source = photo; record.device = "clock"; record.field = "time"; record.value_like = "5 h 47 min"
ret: 1 h 19 min
